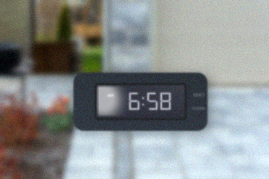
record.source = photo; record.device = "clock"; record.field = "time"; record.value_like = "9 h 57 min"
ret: 6 h 58 min
